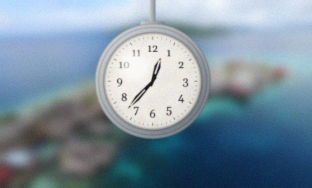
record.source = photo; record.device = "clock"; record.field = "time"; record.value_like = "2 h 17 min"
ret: 12 h 37 min
